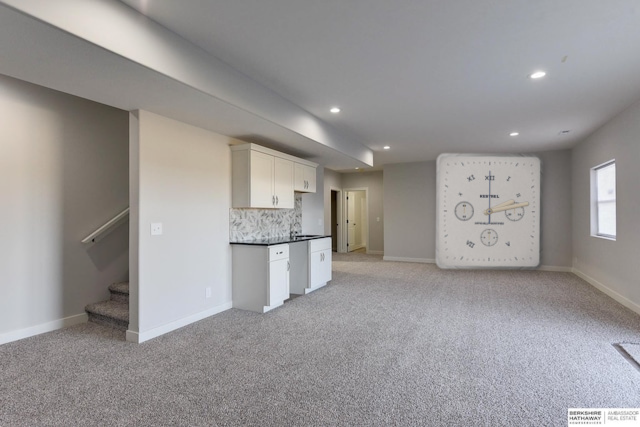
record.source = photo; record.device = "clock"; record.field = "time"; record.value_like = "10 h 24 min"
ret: 2 h 13 min
